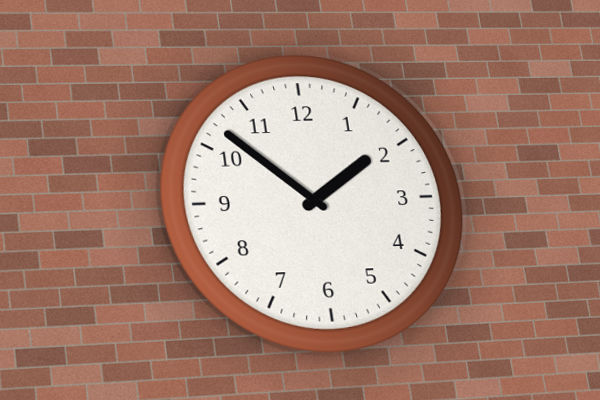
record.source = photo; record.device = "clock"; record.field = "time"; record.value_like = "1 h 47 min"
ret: 1 h 52 min
